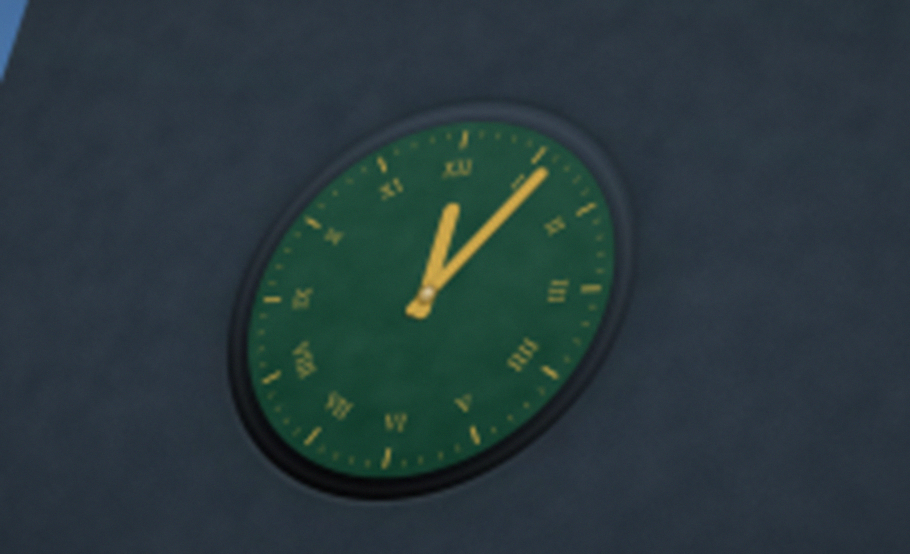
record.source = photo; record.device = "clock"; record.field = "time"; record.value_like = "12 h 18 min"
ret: 12 h 06 min
